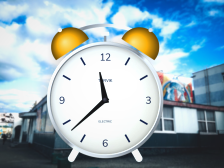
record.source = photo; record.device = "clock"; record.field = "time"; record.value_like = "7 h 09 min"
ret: 11 h 38 min
